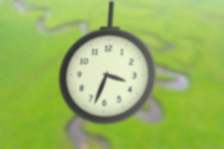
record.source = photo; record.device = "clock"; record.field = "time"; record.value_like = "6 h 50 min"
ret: 3 h 33 min
